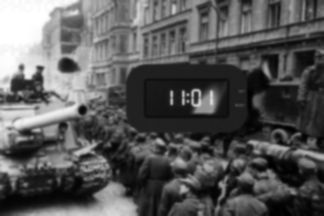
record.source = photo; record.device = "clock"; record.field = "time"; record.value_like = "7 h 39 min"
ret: 11 h 01 min
